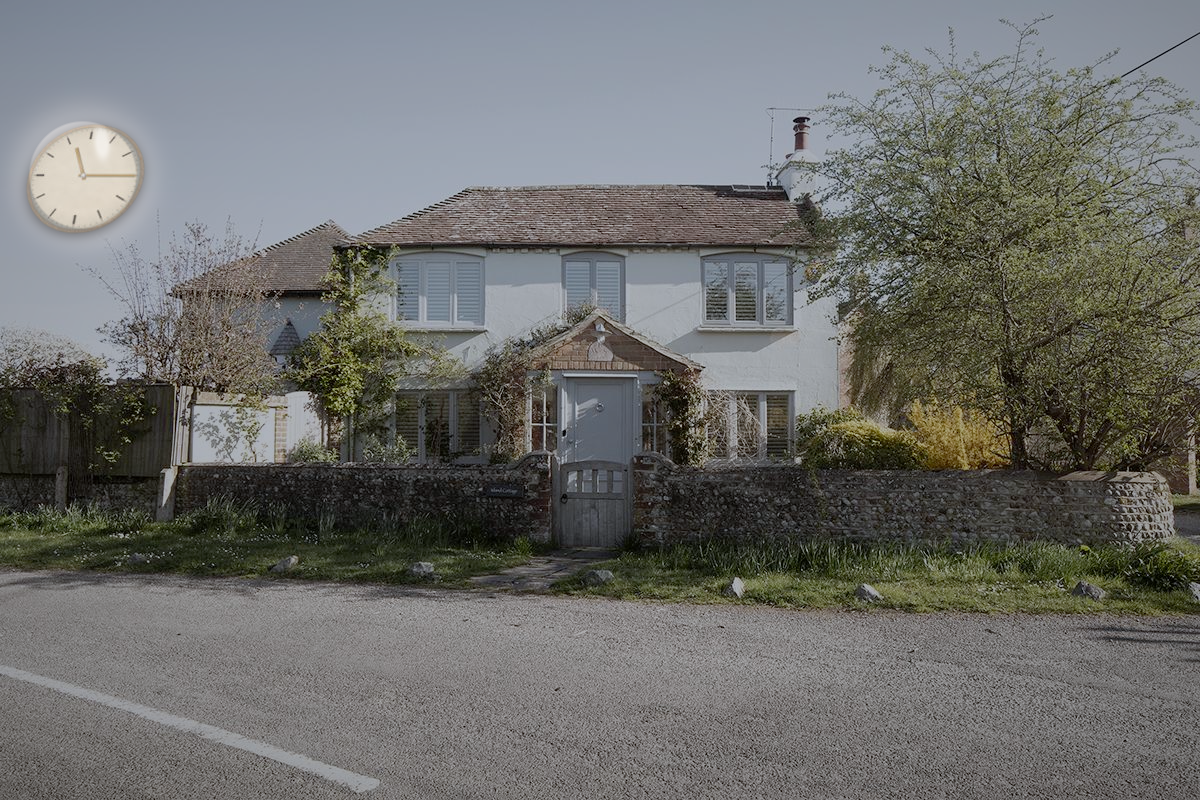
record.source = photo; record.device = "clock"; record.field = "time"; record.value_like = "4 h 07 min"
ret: 11 h 15 min
